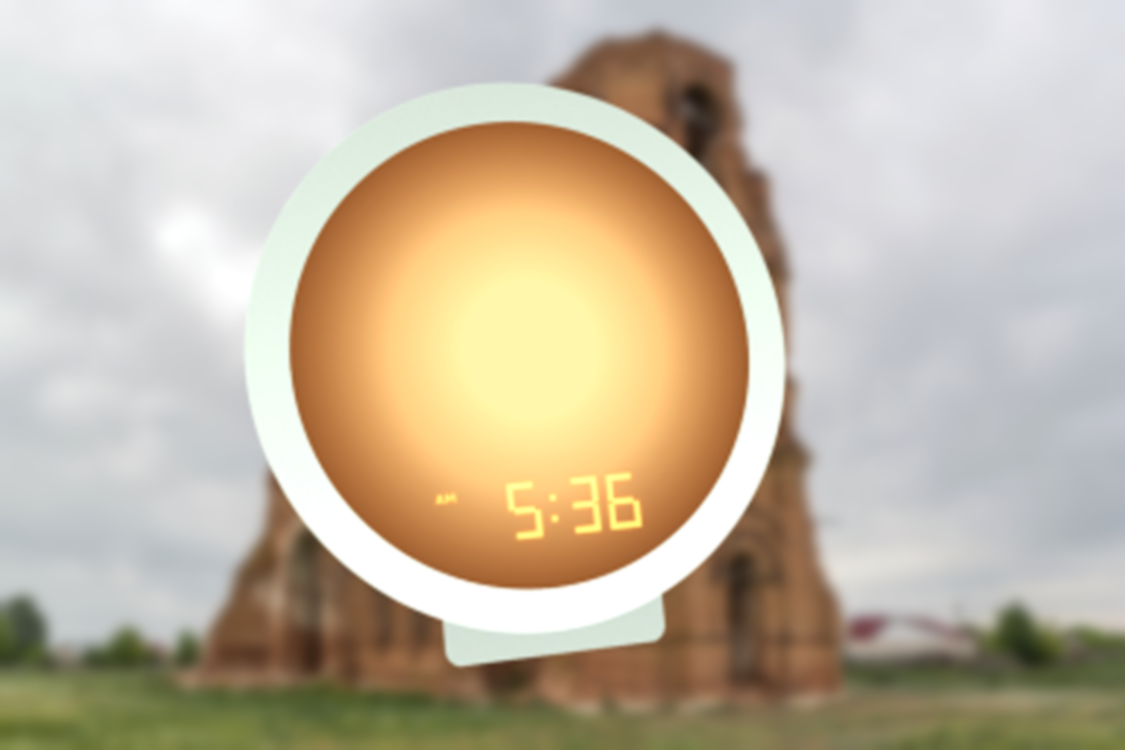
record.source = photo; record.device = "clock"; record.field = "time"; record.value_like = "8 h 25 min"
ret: 5 h 36 min
